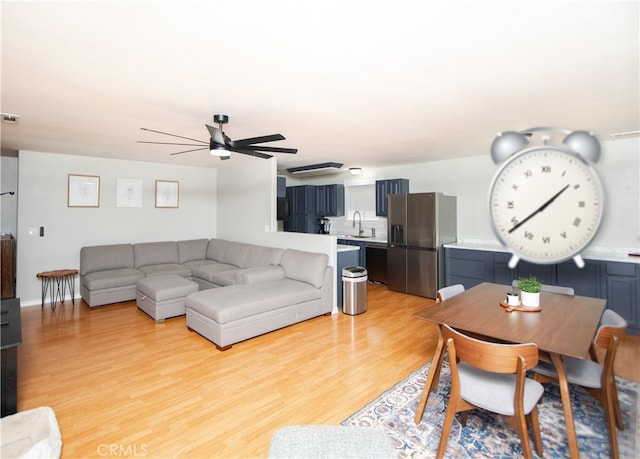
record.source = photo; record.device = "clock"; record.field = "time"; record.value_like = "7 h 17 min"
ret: 1 h 39 min
